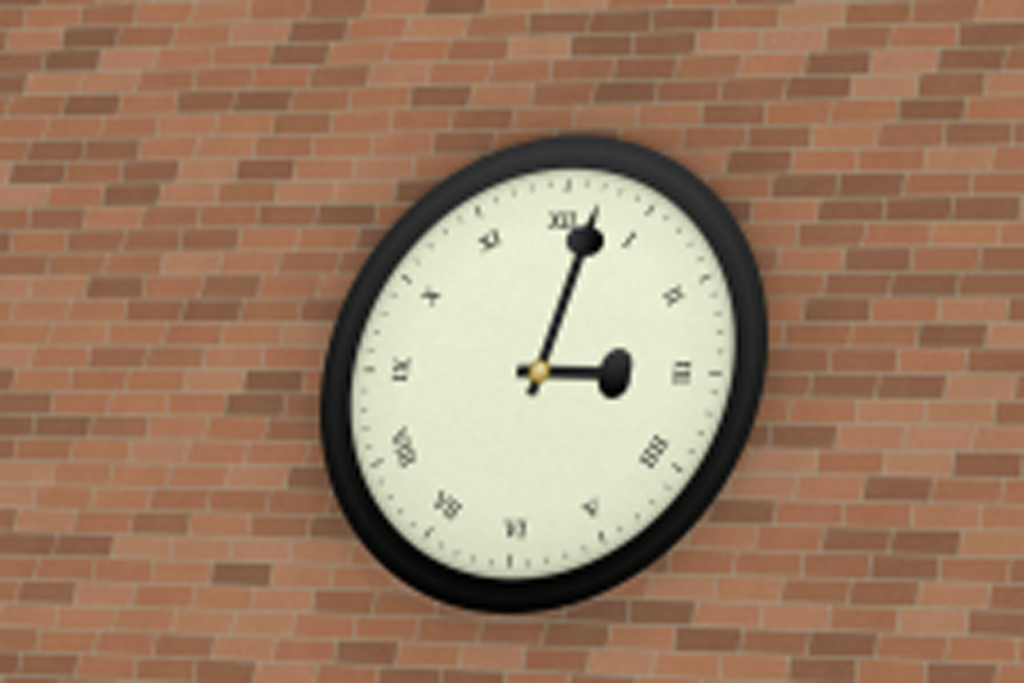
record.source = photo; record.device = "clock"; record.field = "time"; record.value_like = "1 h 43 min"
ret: 3 h 02 min
